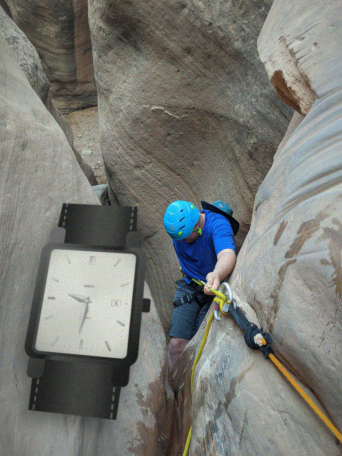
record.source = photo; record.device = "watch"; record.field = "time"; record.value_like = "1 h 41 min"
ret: 9 h 31 min
